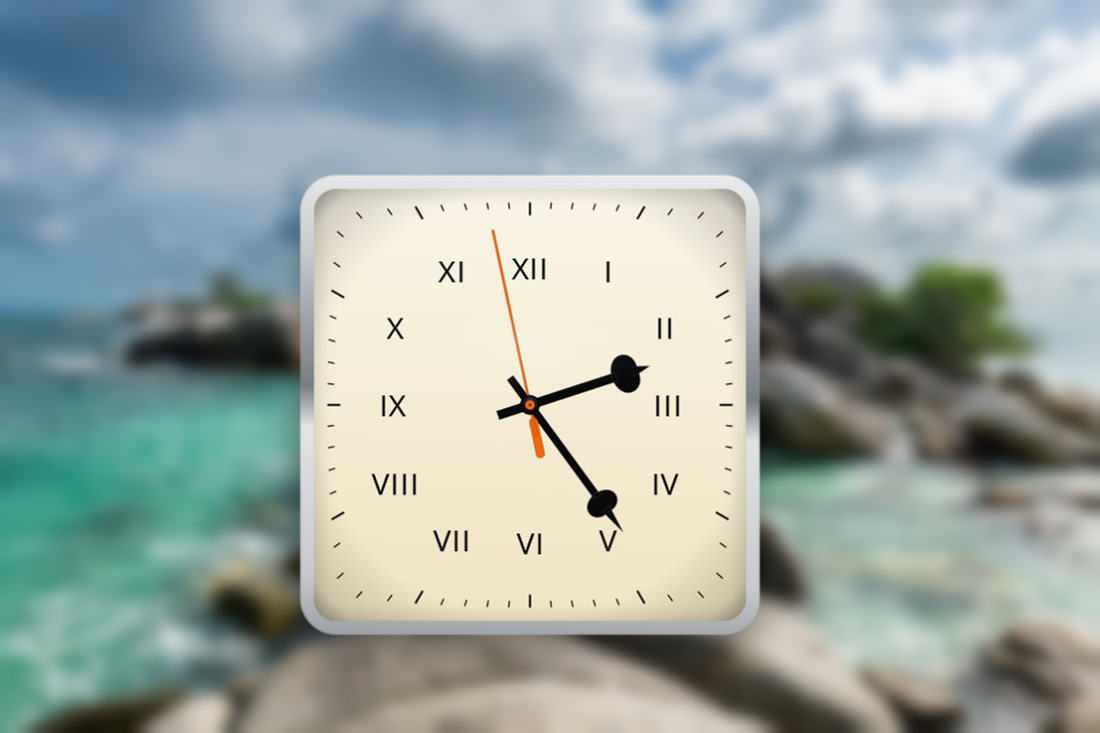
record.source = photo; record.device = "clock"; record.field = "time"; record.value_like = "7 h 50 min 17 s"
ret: 2 h 23 min 58 s
